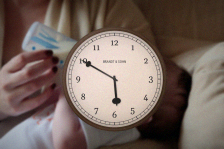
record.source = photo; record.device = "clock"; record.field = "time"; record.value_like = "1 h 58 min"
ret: 5 h 50 min
